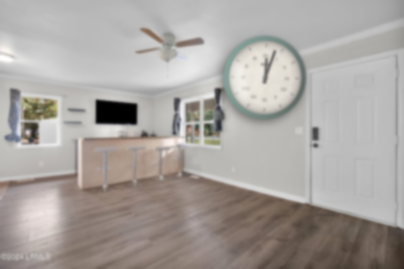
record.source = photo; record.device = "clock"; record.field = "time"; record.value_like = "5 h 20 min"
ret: 12 h 03 min
